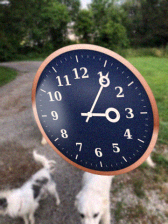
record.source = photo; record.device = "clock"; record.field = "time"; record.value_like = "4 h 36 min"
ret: 3 h 06 min
